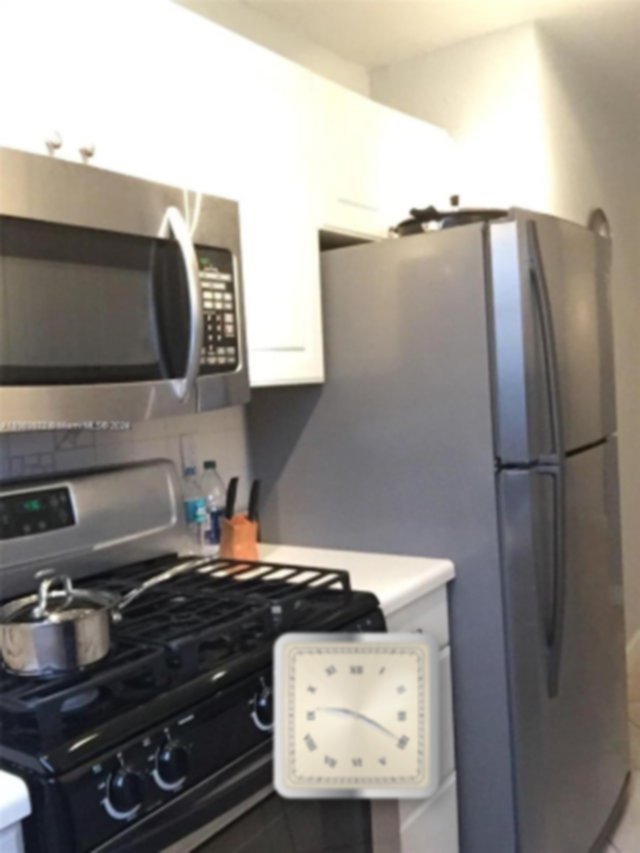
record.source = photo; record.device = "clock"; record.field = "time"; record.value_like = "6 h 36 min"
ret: 9 h 20 min
